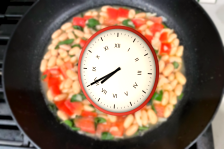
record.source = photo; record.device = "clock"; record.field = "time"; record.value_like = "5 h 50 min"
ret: 7 h 40 min
